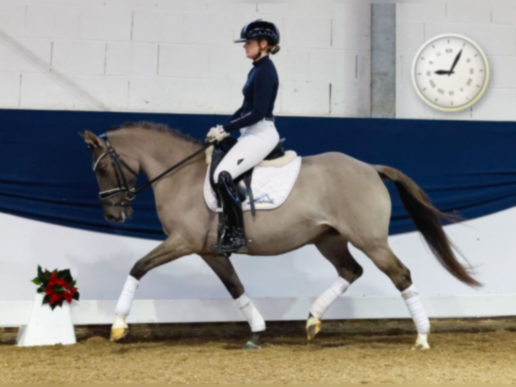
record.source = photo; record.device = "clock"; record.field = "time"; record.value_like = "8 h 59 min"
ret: 9 h 05 min
